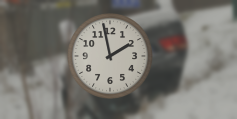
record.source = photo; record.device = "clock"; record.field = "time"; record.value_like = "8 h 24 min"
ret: 1 h 58 min
